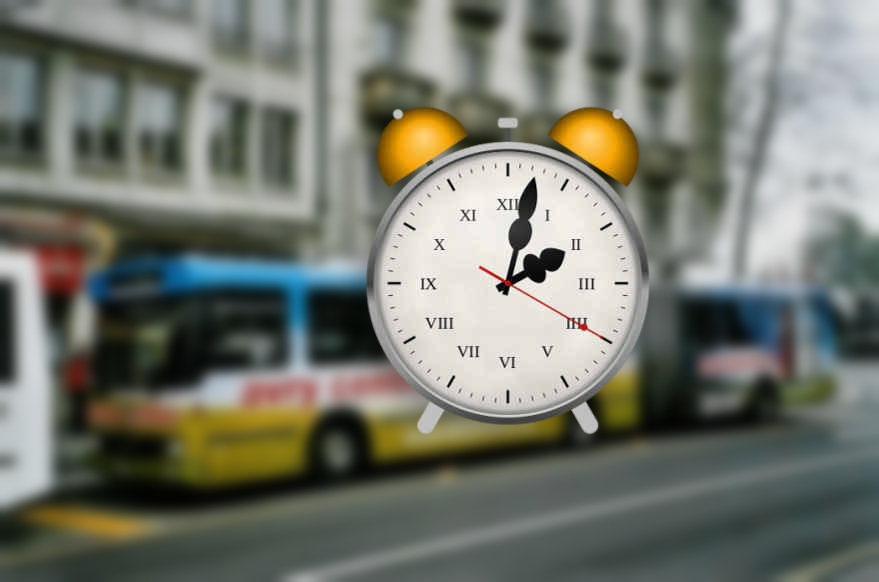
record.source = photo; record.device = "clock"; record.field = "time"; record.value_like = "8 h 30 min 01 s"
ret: 2 h 02 min 20 s
